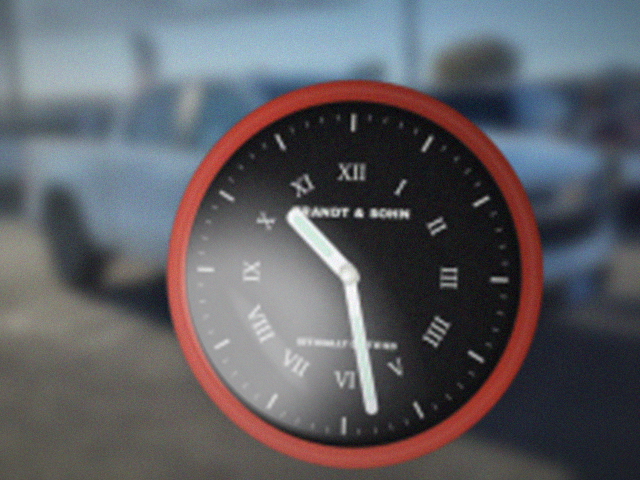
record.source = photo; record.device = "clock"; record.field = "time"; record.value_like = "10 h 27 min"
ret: 10 h 28 min
